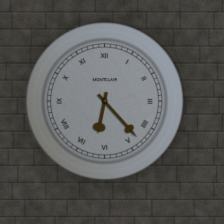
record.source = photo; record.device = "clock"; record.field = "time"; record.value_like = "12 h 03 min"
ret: 6 h 23 min
